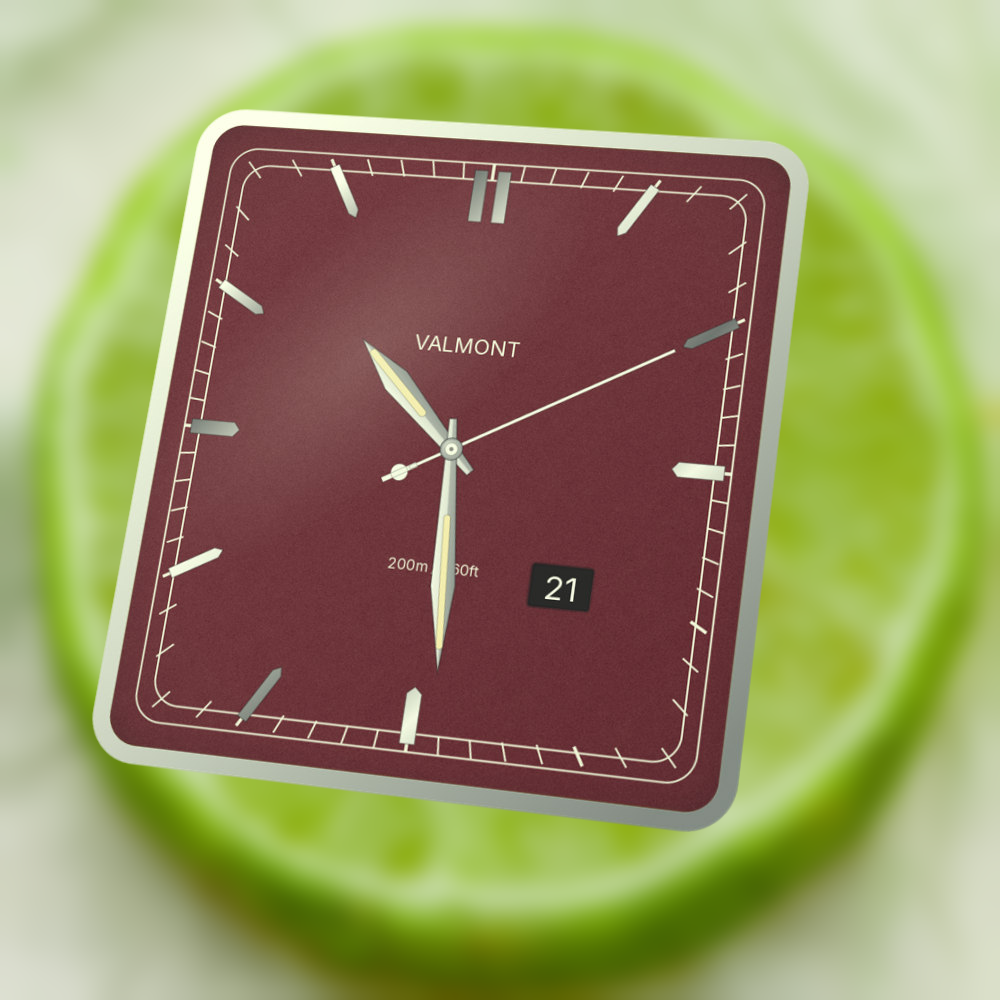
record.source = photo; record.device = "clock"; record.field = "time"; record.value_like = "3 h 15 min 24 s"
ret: 10 h 29 min 10 s
